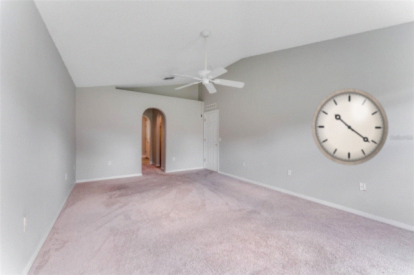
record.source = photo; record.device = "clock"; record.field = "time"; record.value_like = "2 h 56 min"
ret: 10 h 21 min
